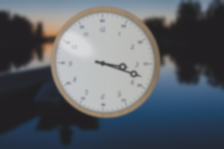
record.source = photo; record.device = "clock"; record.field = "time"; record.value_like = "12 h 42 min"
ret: 3 h 18 min
